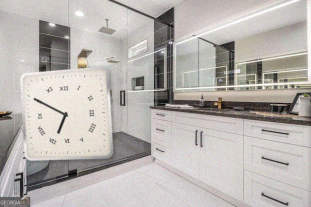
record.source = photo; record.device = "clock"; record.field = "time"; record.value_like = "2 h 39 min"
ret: 6 h 50 min
